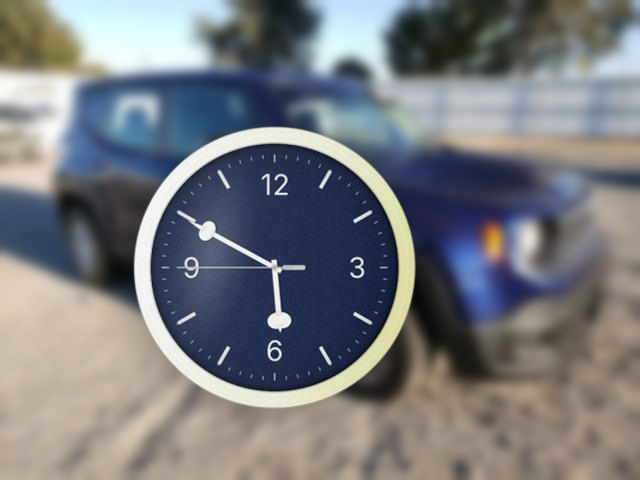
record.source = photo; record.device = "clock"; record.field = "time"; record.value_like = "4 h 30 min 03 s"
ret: 5 h 49 min 45 s
